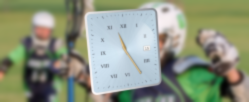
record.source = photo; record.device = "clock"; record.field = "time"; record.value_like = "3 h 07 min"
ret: 11 h 25 min
